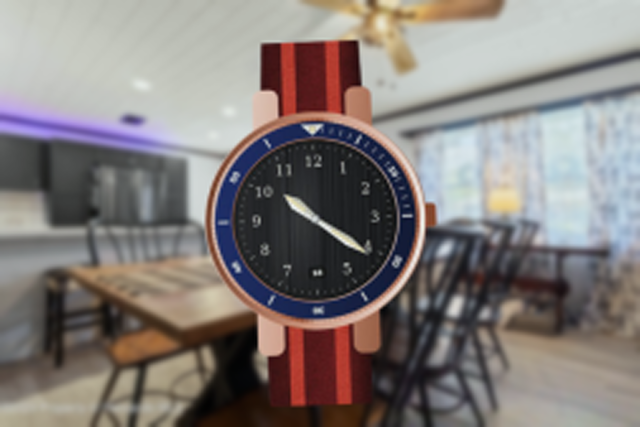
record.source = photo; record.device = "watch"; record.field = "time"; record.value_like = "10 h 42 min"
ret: 10 h 21 min
